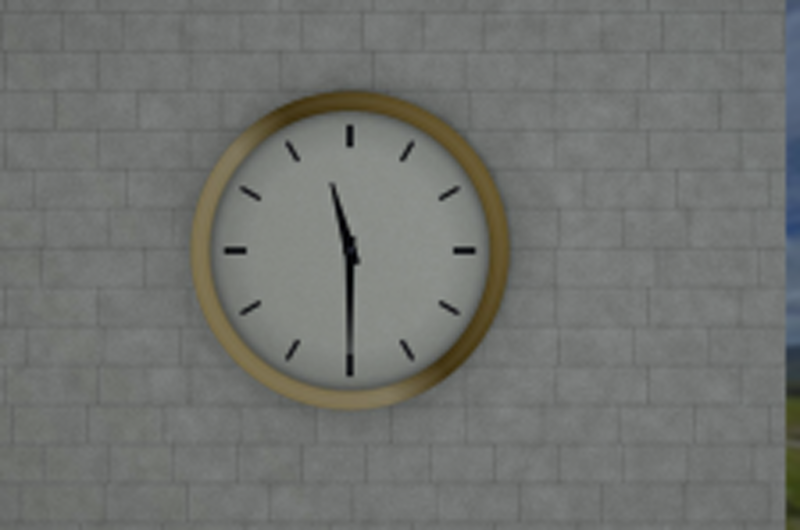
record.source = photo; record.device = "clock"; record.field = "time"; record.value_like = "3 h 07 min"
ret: 11 h 30 min
